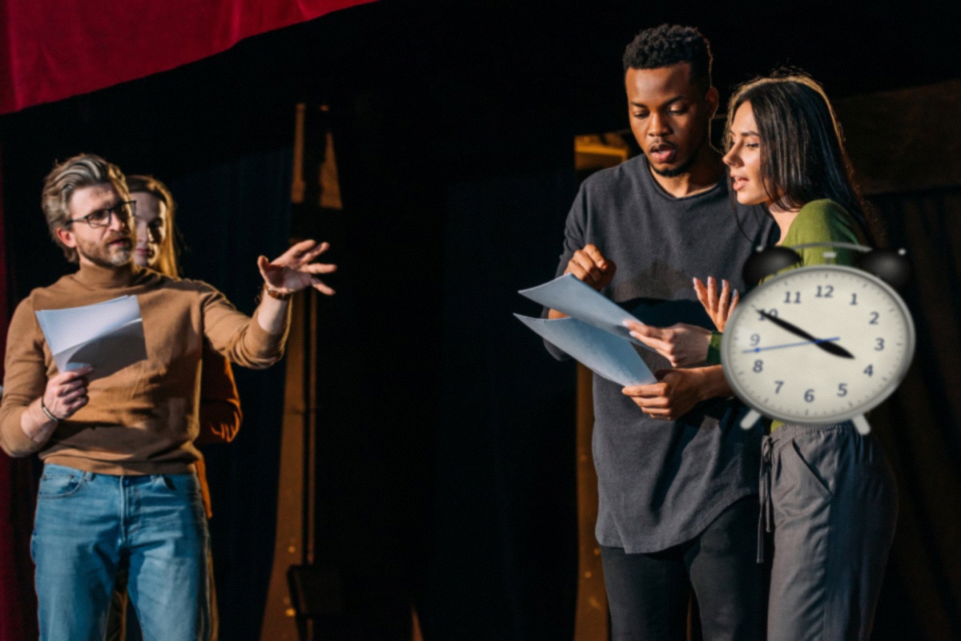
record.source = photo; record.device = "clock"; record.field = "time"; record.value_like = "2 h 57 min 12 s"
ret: 3 h 49 min 43 s
